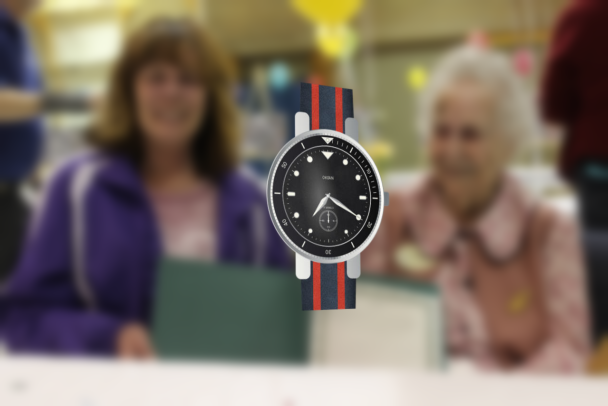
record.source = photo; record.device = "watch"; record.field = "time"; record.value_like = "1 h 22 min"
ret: 7 h 20 min
